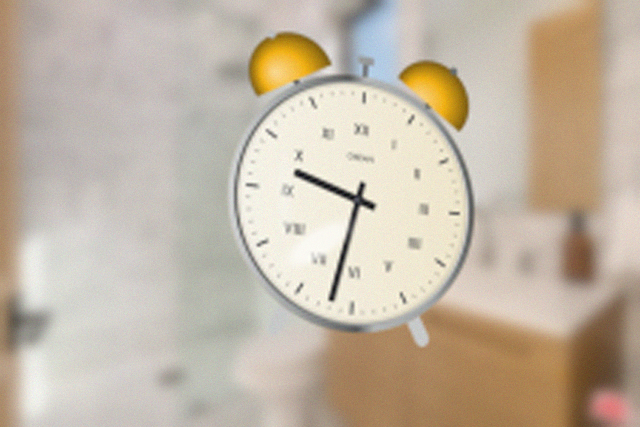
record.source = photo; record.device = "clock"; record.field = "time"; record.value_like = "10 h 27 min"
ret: 9 h 32 min
